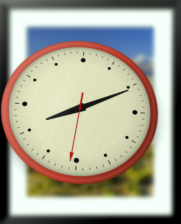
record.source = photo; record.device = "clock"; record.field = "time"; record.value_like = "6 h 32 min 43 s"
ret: 8 h 10 min 31 s
